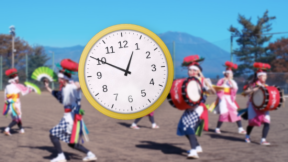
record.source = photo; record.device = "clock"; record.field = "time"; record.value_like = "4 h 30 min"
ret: 12 h 50 min
